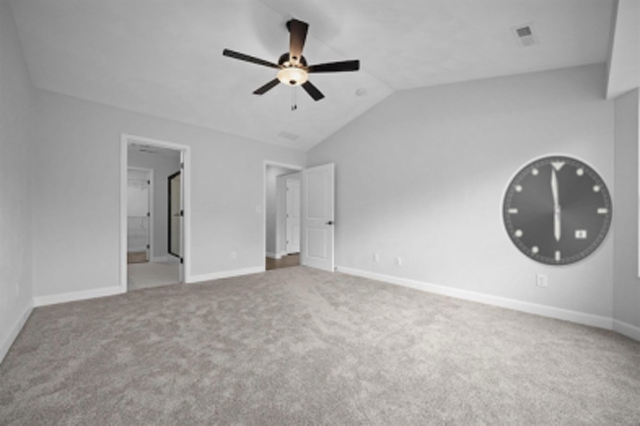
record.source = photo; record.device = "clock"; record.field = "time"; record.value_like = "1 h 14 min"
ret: 5 h 59 min
